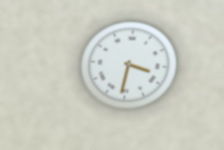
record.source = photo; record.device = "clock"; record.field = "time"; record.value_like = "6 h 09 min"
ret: 3 h 31 min
